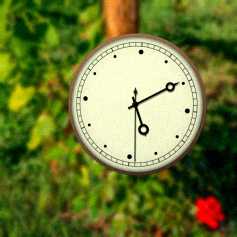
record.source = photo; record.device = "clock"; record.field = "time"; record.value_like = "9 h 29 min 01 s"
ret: 5 h 09 min 29 s
